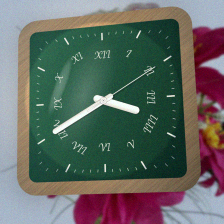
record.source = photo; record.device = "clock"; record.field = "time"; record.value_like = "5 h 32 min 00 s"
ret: 3 h 40 min 10 s
